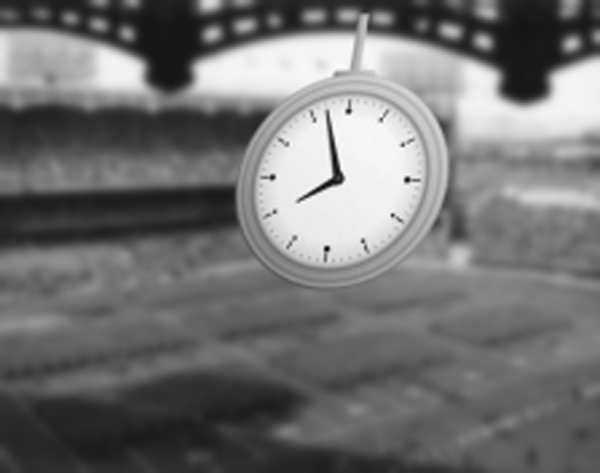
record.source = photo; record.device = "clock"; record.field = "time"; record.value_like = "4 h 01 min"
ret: 7 h 57 min
